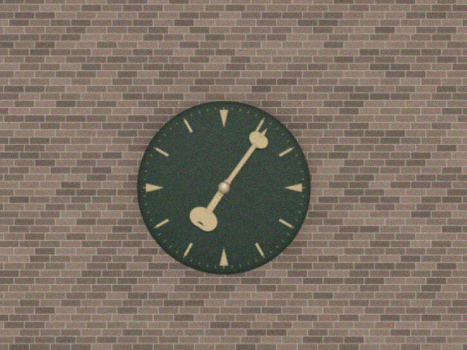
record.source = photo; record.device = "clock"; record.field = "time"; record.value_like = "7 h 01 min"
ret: 7 h 06 min
